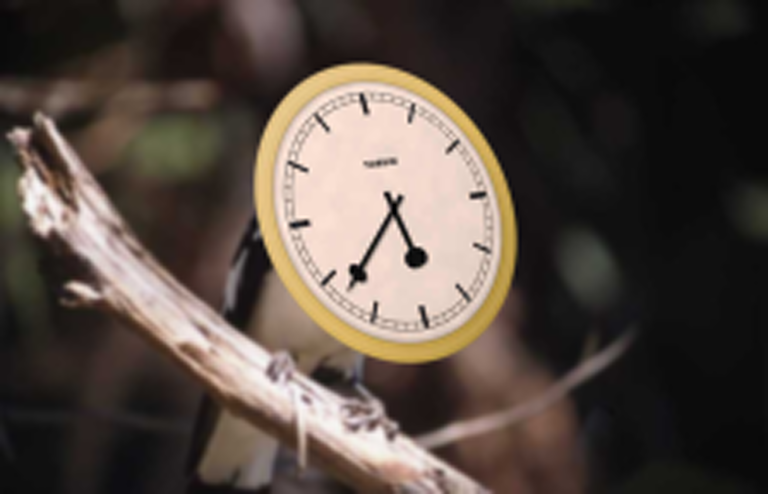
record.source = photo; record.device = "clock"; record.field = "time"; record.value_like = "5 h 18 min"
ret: 5 h 38 min
